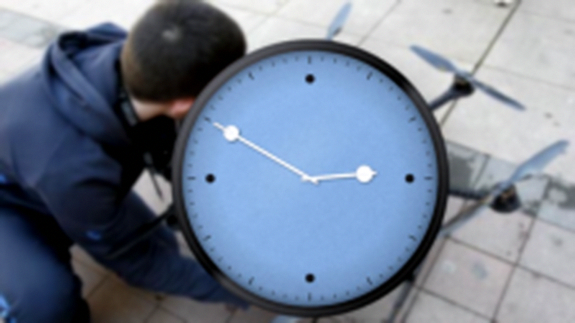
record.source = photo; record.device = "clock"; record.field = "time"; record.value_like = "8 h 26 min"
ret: 2 h 50 min
